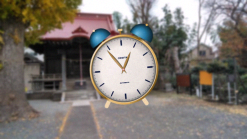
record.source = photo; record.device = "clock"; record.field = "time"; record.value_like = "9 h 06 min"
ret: 12 h 54 min
